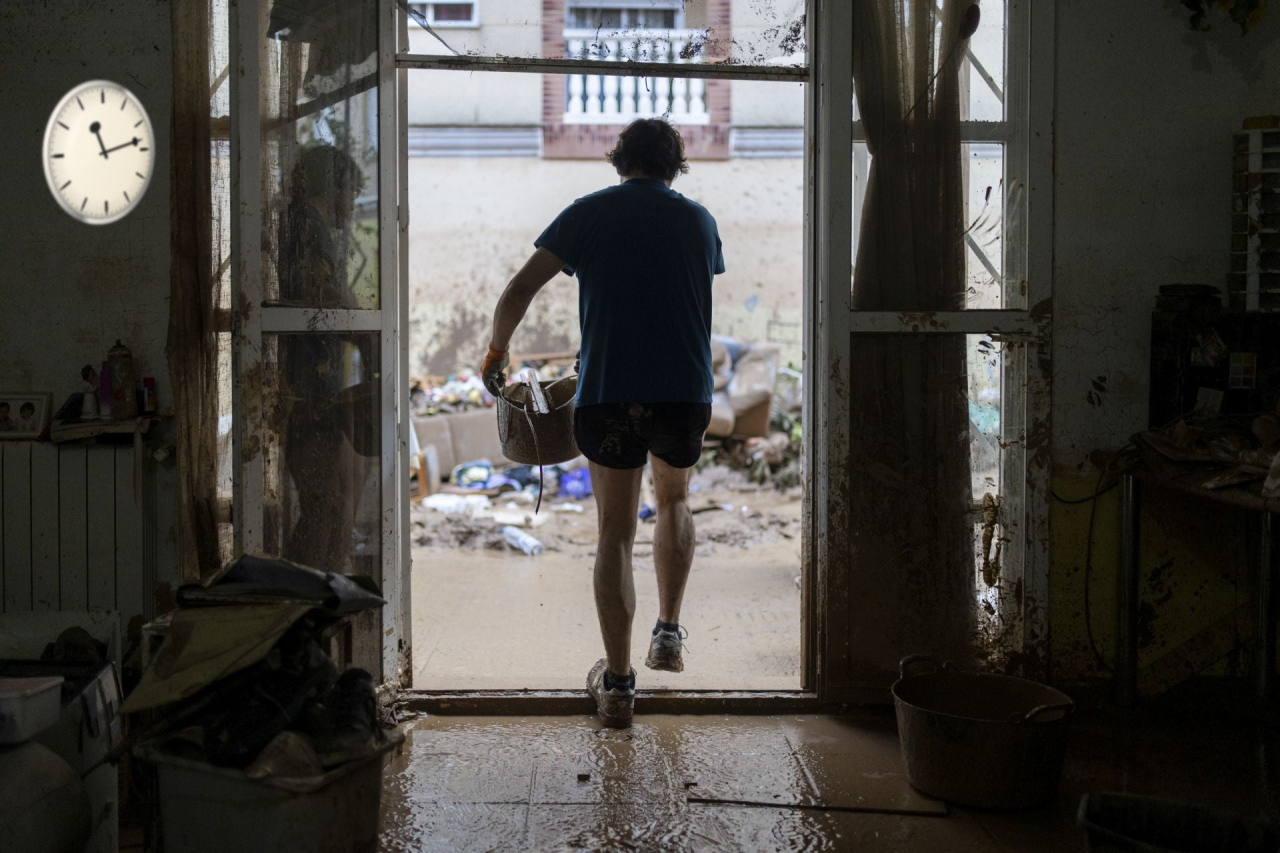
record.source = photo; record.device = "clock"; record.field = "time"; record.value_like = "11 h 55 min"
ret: 11 h 13 min
